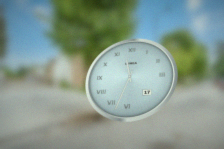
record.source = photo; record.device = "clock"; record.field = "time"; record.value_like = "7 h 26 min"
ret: 11 h 33 min
